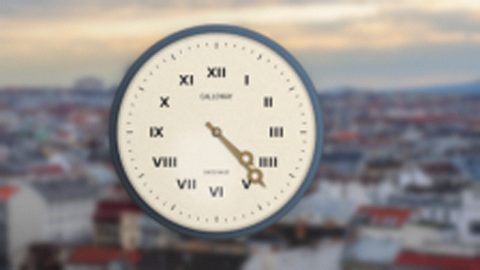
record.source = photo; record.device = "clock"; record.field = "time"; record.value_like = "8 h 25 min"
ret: 4 h 23 min
